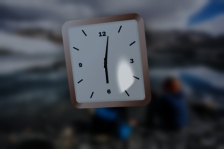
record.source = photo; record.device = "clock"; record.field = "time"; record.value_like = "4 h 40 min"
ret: 6 h 02 min
